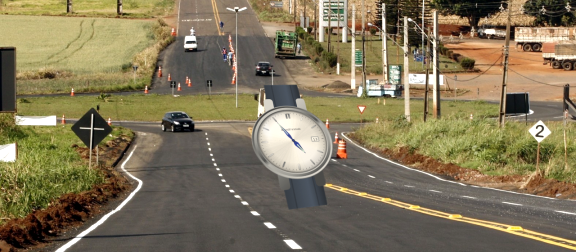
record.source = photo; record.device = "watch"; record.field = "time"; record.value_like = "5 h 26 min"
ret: 4 h 55 min
